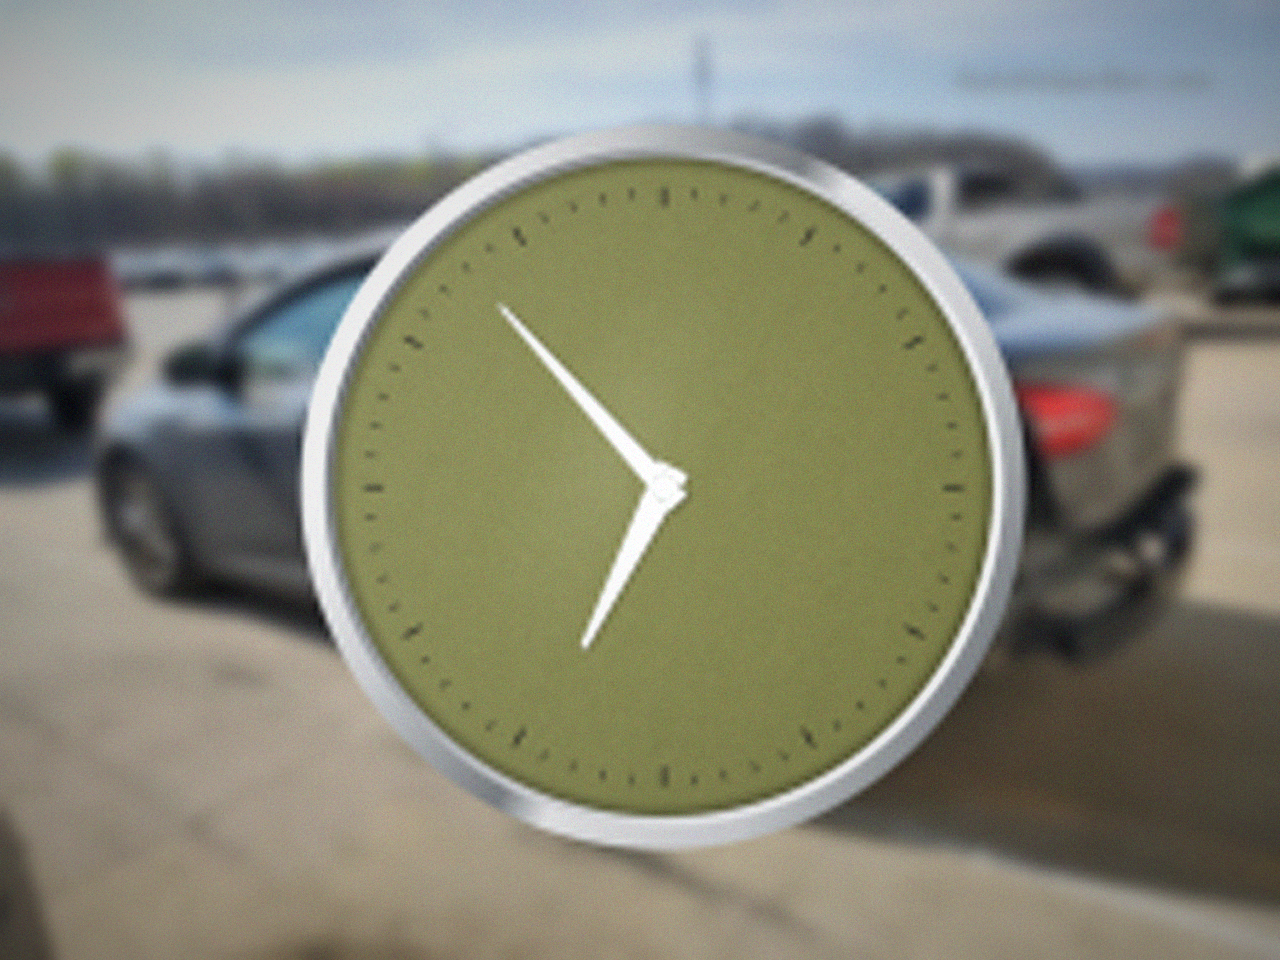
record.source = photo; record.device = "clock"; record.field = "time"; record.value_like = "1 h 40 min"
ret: 6 h 53 min
